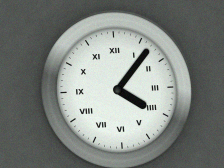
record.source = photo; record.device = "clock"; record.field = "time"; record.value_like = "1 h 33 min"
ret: 4 h 07 min
